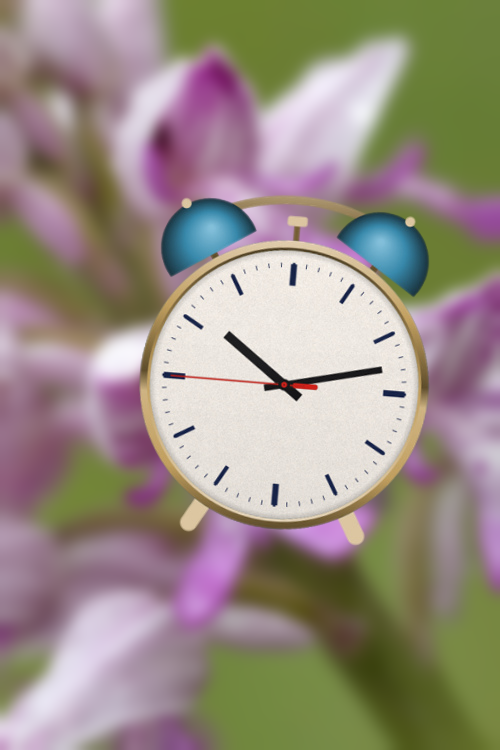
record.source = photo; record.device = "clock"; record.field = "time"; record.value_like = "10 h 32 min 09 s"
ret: 10 h 12 min 45 s
